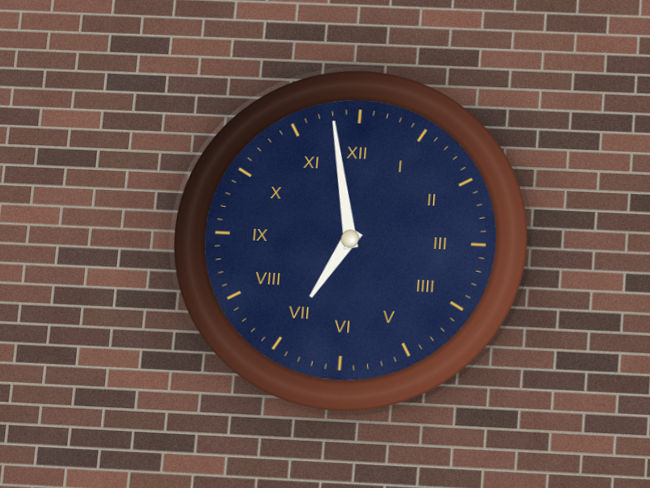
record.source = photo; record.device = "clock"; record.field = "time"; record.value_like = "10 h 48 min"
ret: 6 h 58 min
